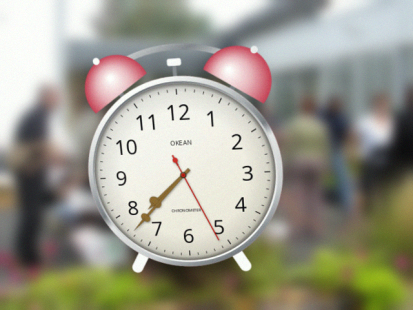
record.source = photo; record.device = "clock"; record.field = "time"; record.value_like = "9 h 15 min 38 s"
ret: 7 h 37 min 26 s
